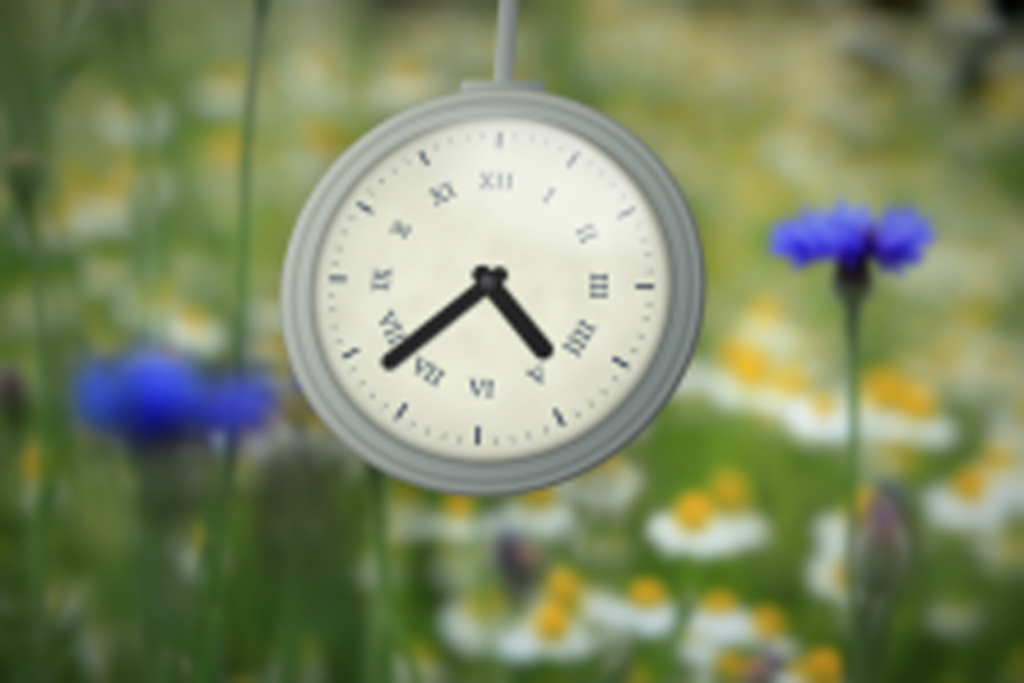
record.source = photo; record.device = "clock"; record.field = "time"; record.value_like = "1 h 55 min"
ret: 4 h 38 min
